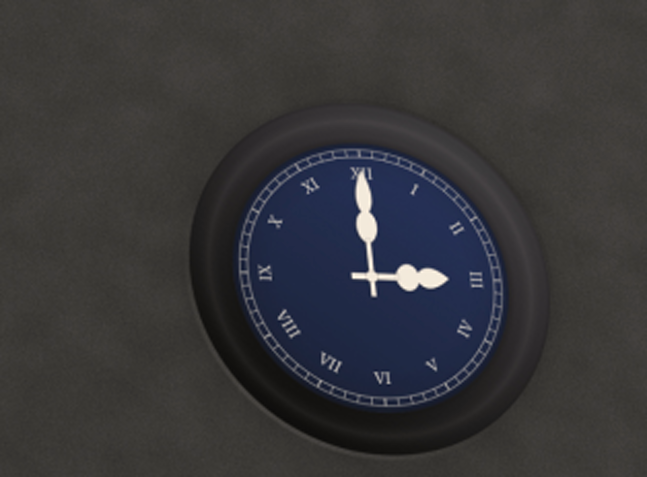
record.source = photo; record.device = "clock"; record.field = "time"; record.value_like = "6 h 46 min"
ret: 3 h 00 min
